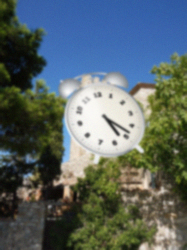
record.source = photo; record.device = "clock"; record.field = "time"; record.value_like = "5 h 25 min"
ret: 5 h 23 min
